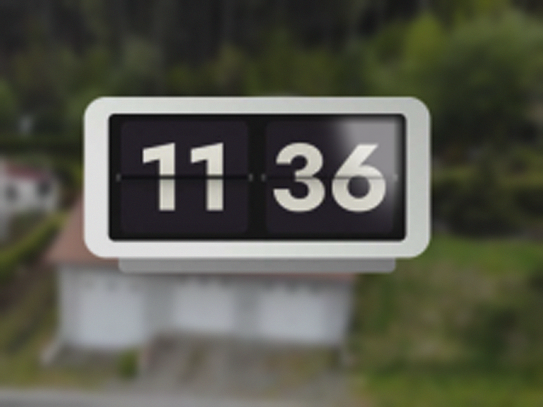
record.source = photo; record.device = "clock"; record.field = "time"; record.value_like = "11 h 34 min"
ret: 11 h 36 min
